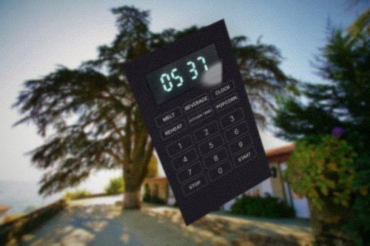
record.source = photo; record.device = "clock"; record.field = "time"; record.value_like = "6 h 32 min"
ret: 5 h 37 min
